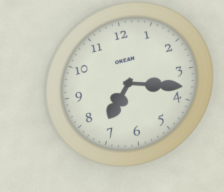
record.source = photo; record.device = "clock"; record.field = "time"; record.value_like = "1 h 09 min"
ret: 7 h 18 min
